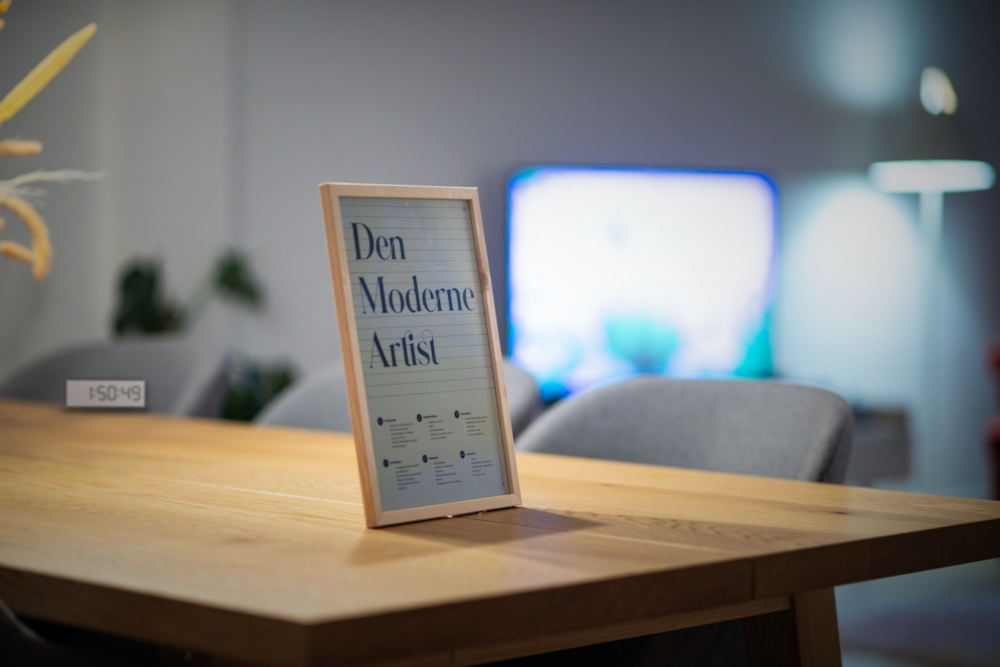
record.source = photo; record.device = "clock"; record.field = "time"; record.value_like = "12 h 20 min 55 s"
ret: 1 h 50 min 49 s
